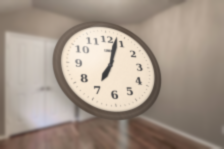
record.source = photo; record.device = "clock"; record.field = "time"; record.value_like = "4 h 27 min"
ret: 7 h 03 min
